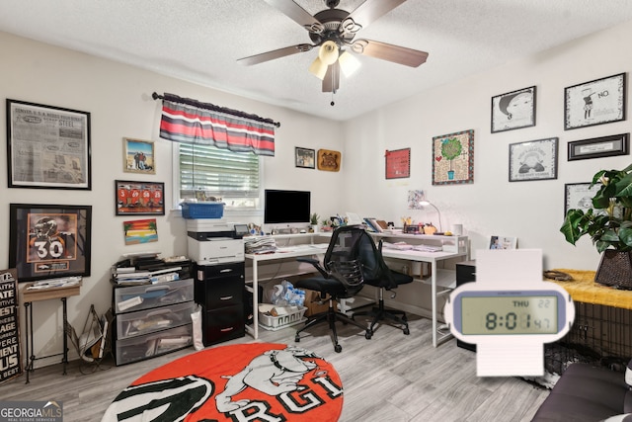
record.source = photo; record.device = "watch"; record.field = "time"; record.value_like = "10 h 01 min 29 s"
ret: 8 h 01 min 47 s
